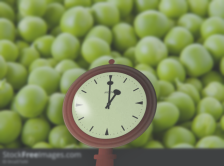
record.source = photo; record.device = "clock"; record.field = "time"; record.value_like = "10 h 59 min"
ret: 1 h 00 min
